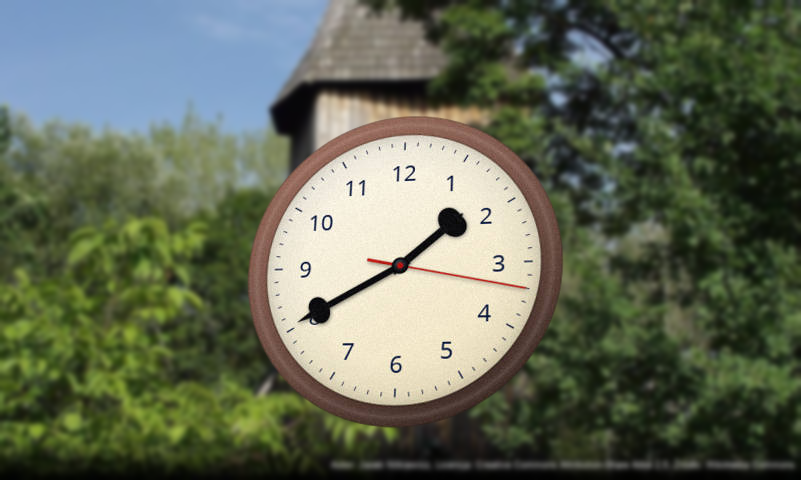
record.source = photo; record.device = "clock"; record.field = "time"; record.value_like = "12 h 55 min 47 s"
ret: 1 h 40 min 17 s
